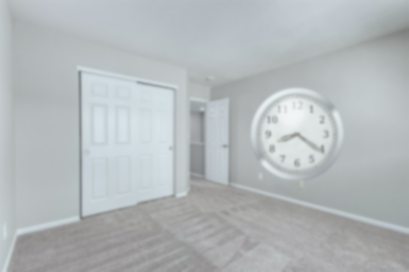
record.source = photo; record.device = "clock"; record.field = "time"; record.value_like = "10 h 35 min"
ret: 8 h 21 min
